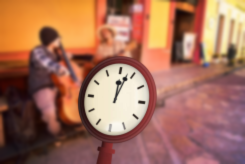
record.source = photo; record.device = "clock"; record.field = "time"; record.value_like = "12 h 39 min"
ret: 12 h 03 min
